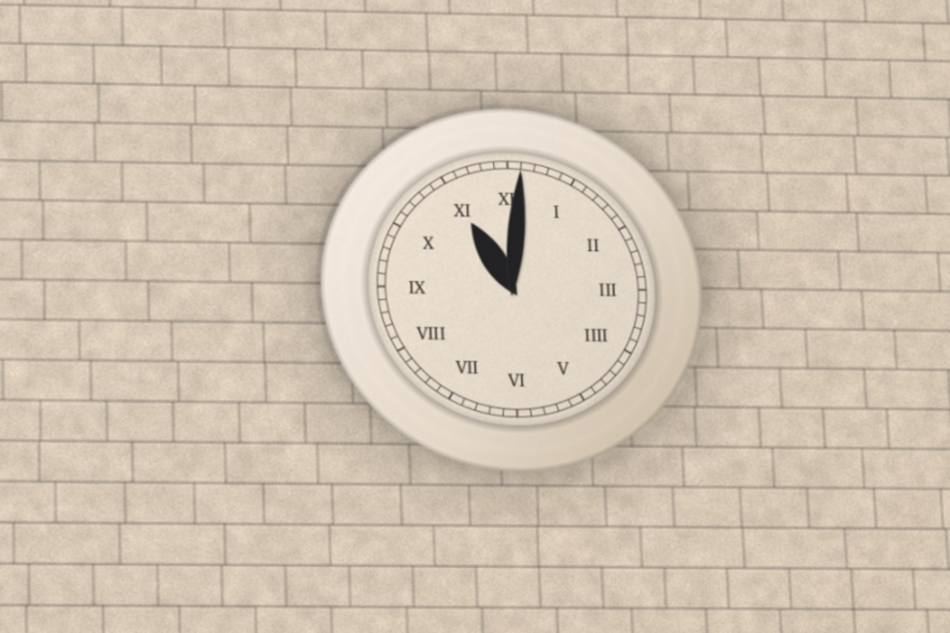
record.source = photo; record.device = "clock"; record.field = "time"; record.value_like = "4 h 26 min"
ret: 11 h 01 min
